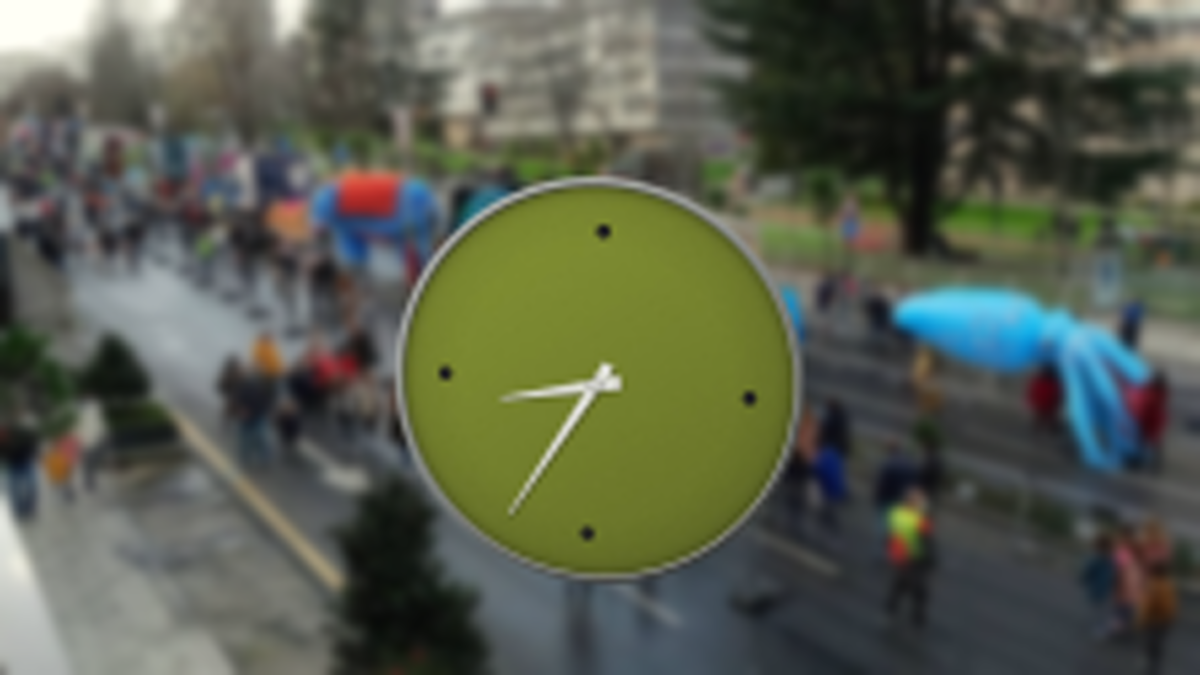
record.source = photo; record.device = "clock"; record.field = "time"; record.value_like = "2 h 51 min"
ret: 8 h 35 min
